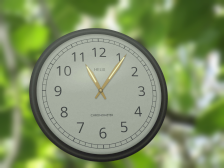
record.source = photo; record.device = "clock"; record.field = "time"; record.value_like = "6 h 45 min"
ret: 11 h 06 min
